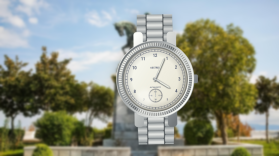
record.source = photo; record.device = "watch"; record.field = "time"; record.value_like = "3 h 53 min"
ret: 4 h 04 min
